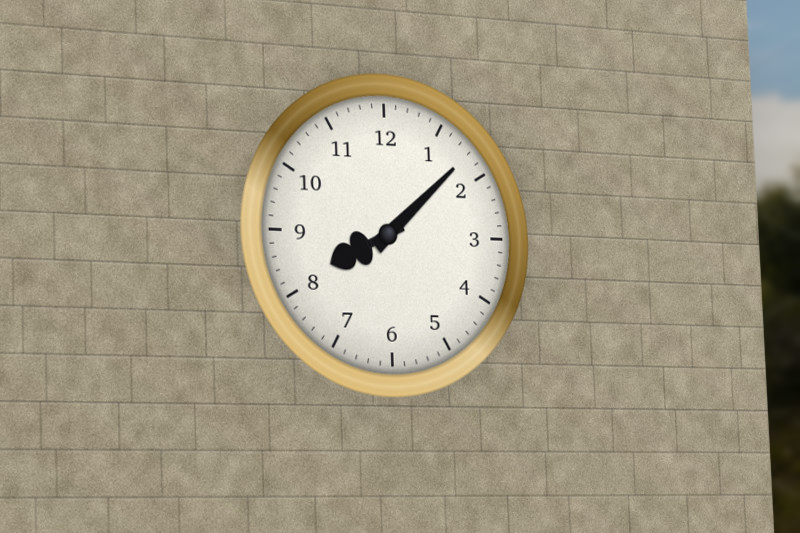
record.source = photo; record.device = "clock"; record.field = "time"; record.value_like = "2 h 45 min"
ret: 8 h 08 min
